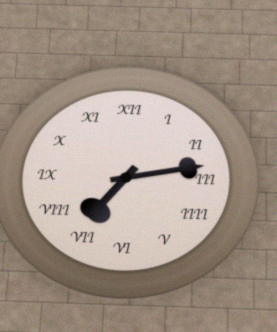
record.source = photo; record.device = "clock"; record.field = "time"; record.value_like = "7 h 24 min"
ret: 7 h 13 min
